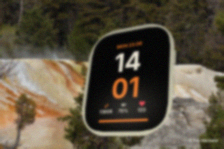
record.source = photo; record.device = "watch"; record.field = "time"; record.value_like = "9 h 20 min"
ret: 14 h 01 min
